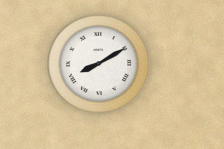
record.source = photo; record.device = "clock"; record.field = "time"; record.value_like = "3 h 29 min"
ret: 8 h 10 min
